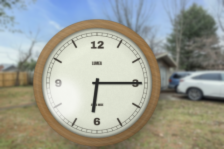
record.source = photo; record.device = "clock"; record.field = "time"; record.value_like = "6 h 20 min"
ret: 6 h 15 min
